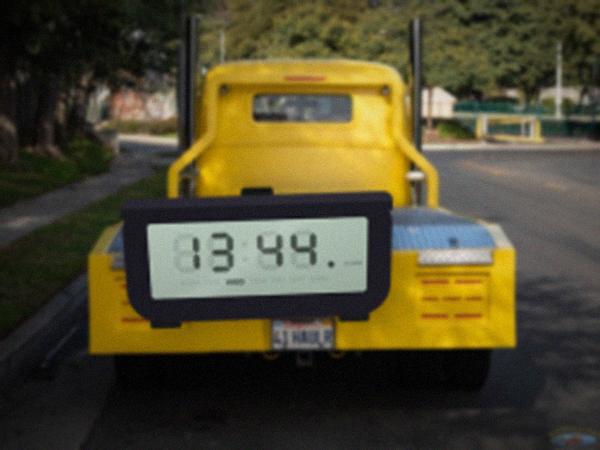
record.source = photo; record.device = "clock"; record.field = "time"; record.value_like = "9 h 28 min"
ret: 13 h 44 min
